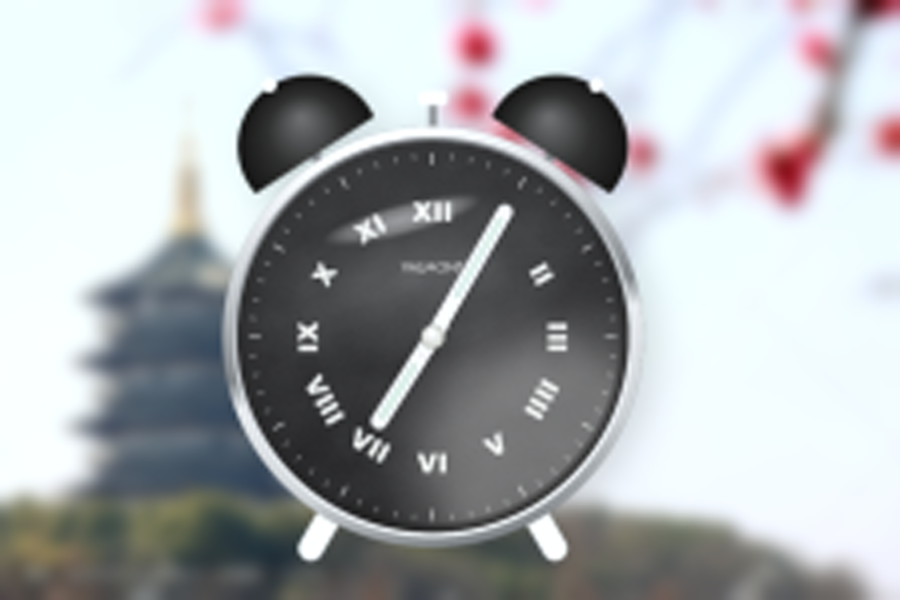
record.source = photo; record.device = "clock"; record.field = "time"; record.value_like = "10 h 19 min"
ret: 7 h 05 min
